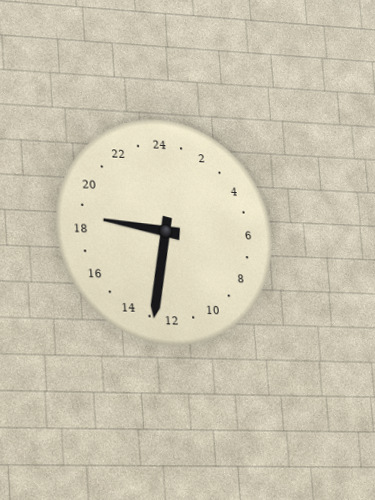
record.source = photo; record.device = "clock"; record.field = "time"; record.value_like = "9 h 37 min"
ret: 18 h 32 min
